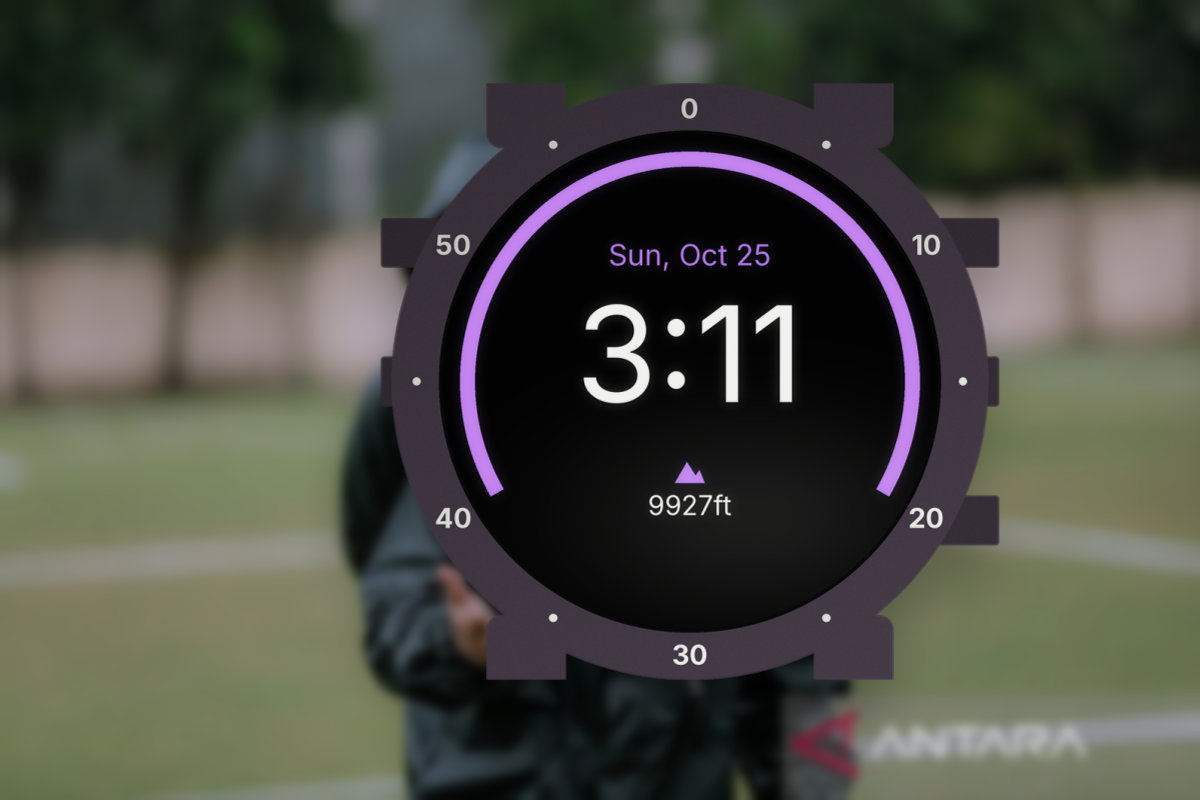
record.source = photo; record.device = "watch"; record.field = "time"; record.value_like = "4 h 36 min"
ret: 3 h 11 min
